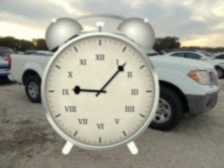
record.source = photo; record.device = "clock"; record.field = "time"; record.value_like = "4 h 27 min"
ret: 9 h 07 min
